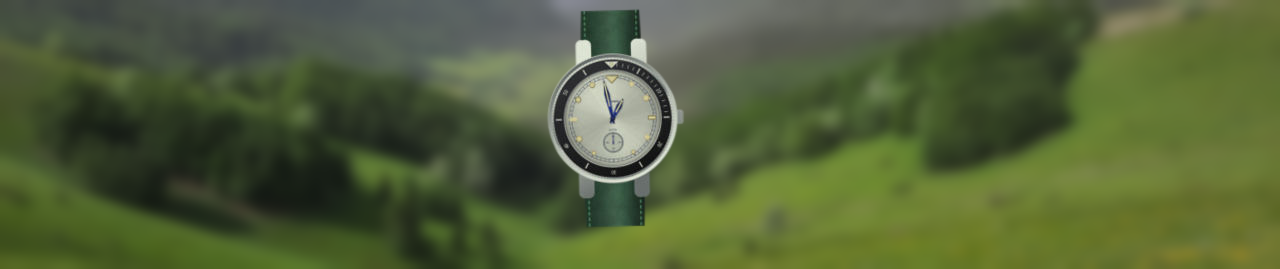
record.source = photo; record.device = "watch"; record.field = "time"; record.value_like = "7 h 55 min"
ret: 12 h 58 min
